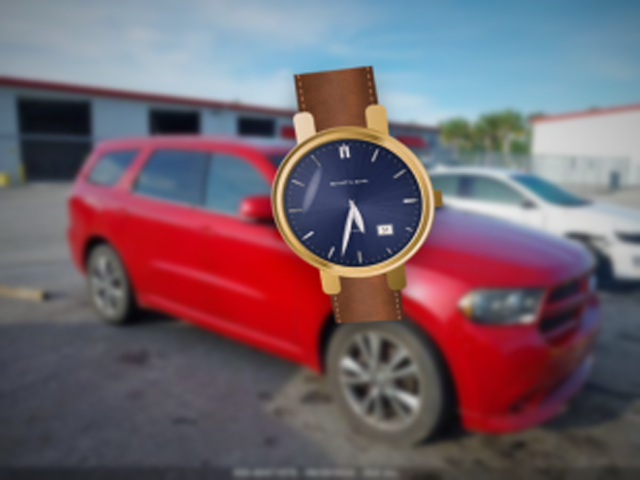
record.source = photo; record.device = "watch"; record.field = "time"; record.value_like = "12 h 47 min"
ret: 5 h 33 min
